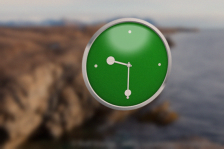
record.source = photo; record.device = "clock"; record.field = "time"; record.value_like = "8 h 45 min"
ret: 9 h 30 min
